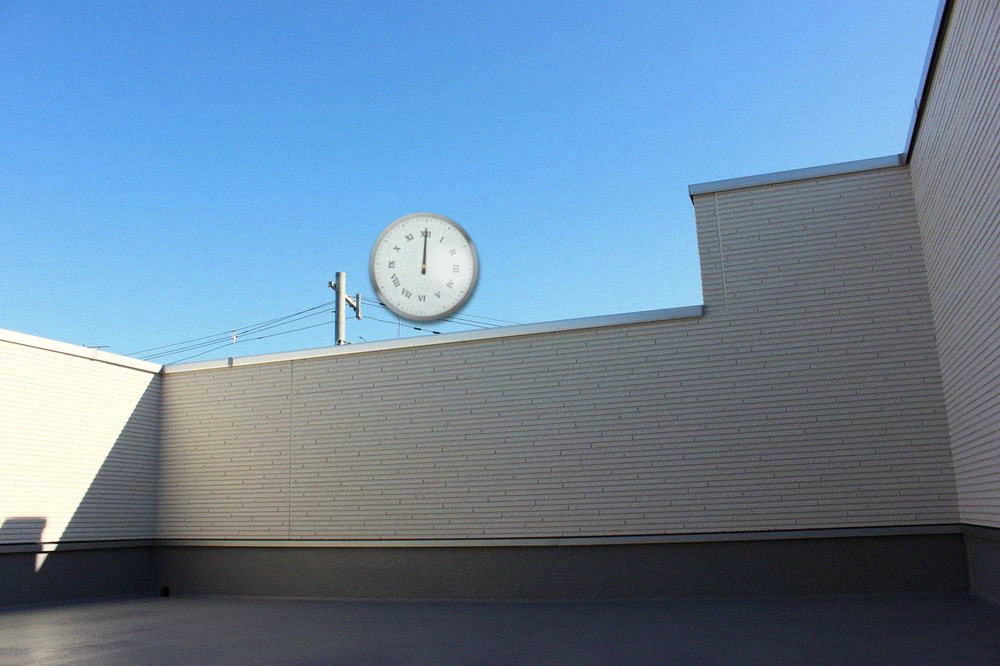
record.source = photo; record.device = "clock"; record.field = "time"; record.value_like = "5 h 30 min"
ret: 12 h 00 min
